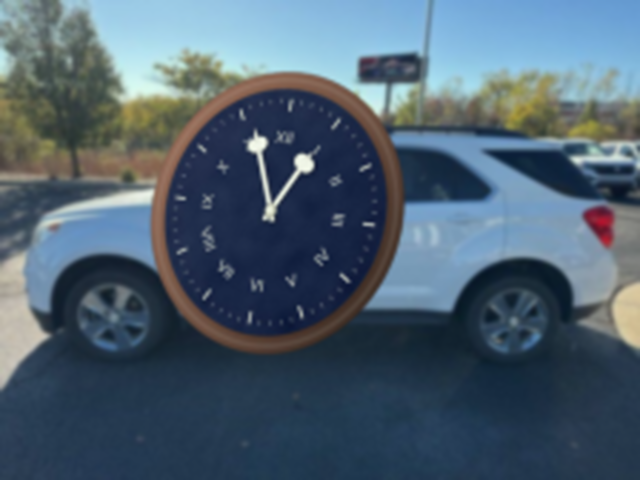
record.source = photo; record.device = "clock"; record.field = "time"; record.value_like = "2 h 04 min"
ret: 12 h 56 min
